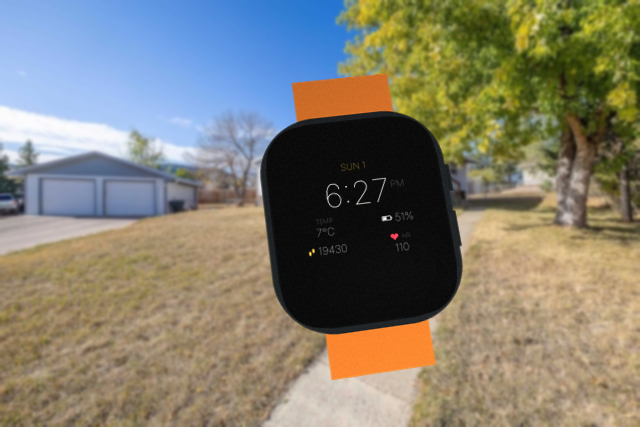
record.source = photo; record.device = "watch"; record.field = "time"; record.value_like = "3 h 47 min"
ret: 6 h 27 min
